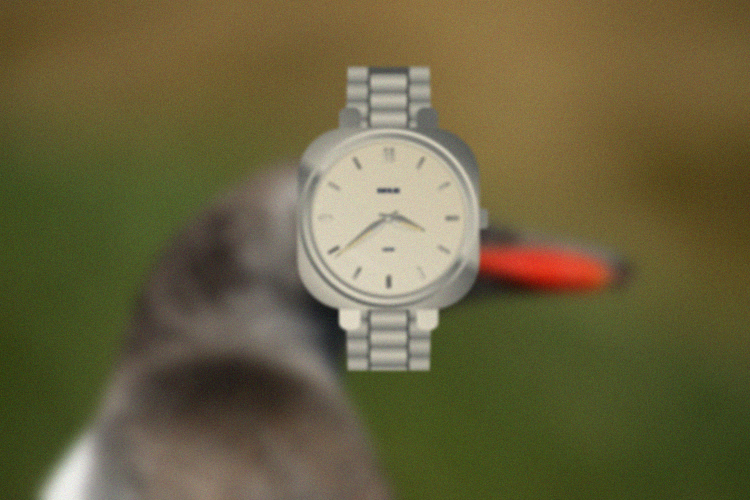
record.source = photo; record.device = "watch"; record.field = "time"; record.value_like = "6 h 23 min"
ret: 3 h 39 min
